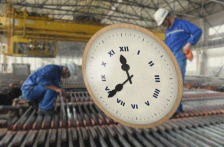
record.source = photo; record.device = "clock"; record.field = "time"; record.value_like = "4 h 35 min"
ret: 11 h 39 min
